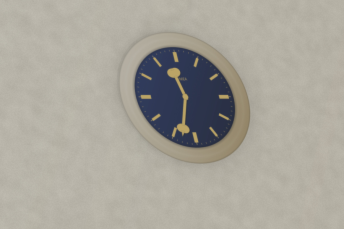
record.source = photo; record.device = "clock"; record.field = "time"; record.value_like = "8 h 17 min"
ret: 11 h 33 min
